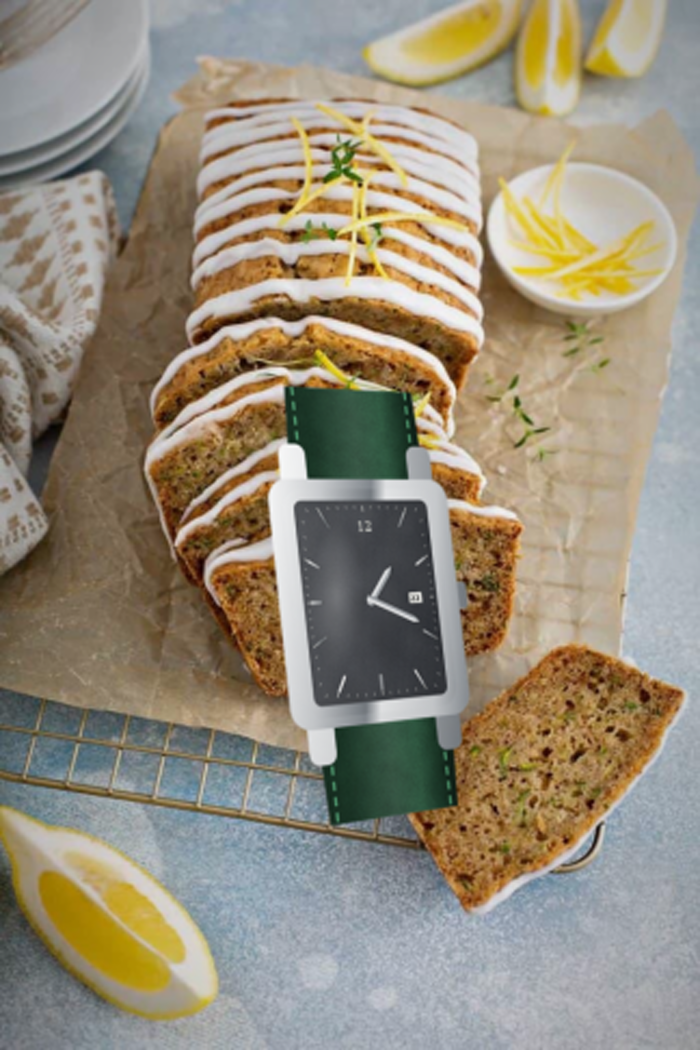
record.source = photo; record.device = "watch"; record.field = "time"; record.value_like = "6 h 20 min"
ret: 1 h 19 min
